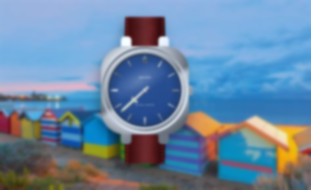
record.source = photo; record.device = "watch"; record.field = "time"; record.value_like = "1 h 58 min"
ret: 7 h 38 min
